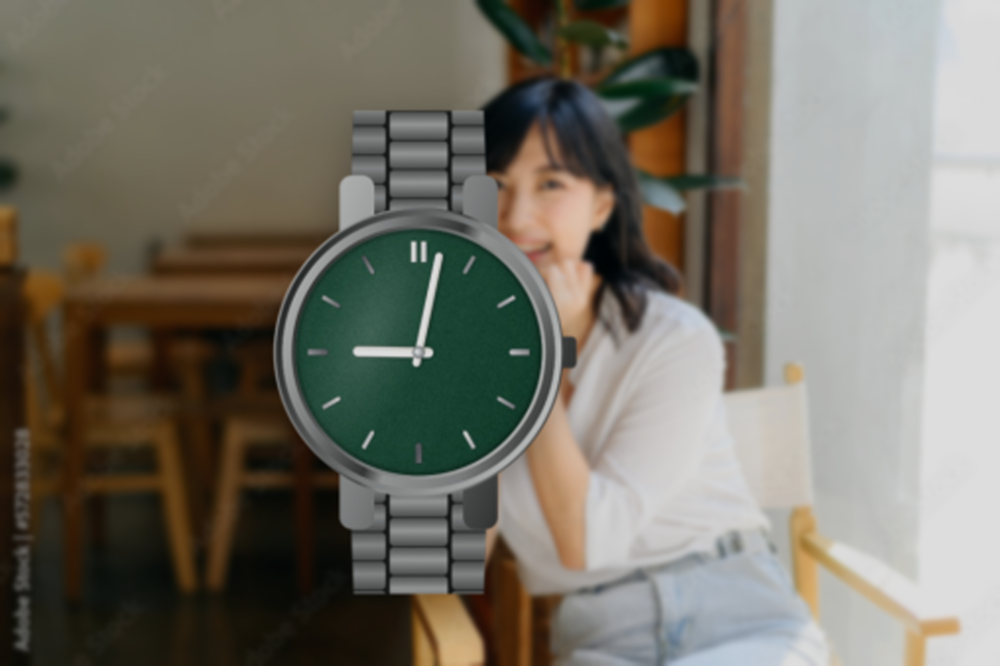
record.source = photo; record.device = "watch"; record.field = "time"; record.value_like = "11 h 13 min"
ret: 9 h 02 min
